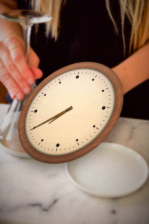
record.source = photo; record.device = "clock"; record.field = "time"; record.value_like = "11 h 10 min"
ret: 7 h 40 min
